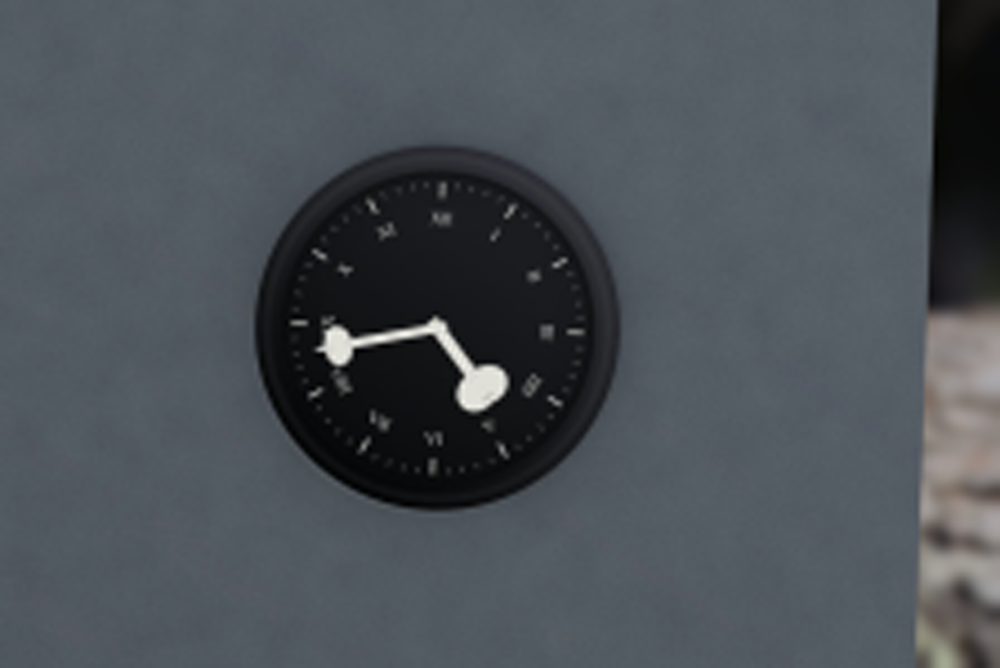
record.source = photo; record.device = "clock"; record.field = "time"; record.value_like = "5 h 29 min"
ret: 4 h 43 min
